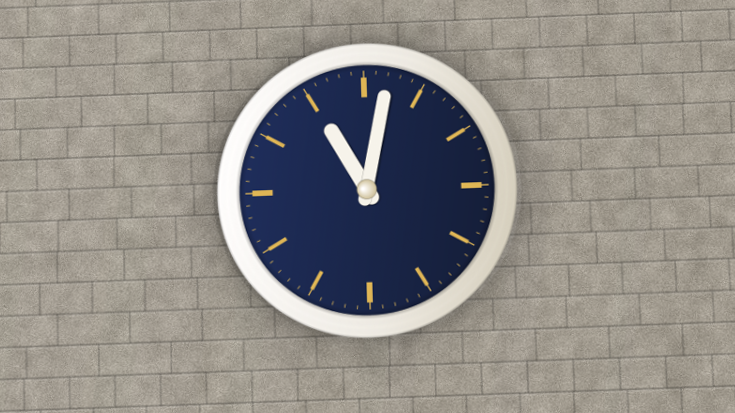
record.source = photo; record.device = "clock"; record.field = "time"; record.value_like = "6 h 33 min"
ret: 11 h 02 min
